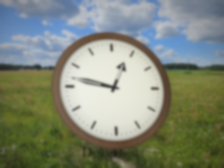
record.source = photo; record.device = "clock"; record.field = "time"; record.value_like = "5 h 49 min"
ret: 12 h 47 min
